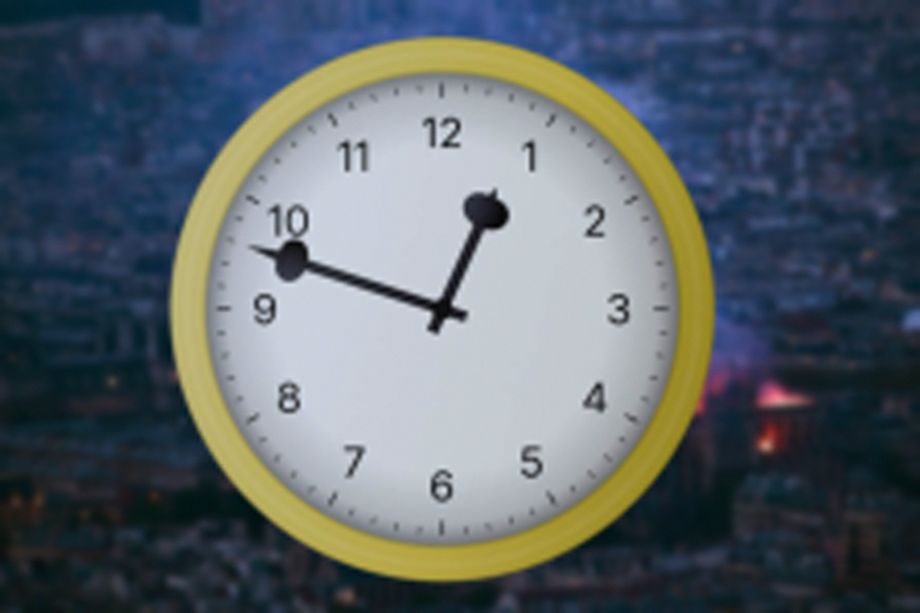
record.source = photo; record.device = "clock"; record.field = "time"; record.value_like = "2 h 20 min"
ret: 12 h 48 min
